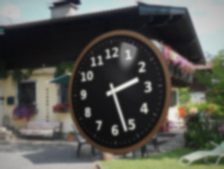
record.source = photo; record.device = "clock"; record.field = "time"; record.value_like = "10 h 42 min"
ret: 2 h 27 min
